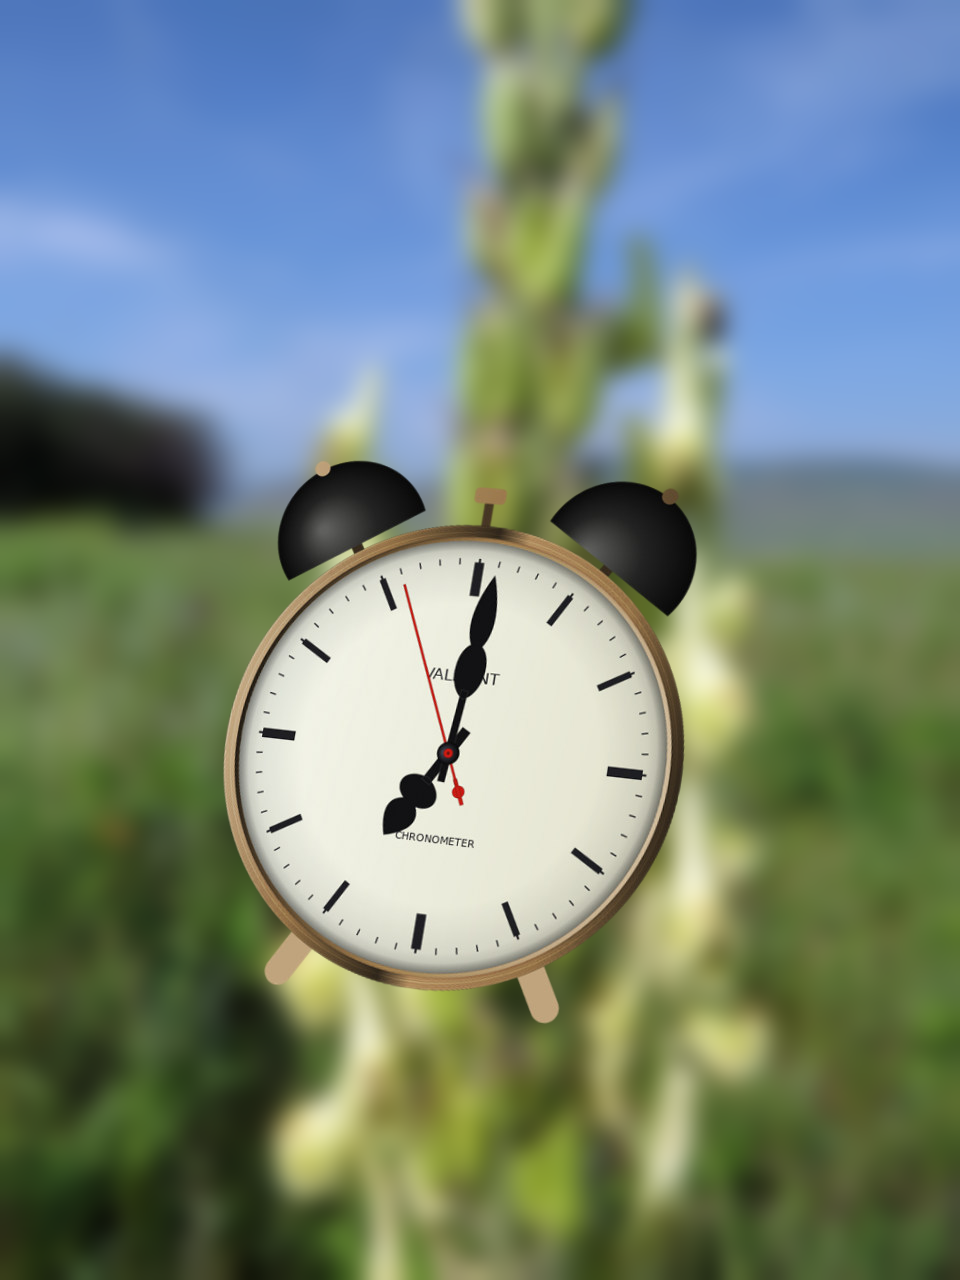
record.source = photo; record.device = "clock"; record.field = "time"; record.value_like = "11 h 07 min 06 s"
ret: 7 h 00 min 56 s
